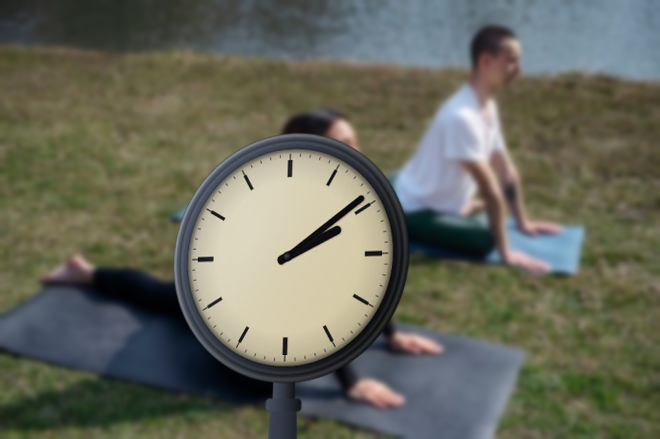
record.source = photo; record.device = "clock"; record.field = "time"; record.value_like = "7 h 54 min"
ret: 2 h 09 min
